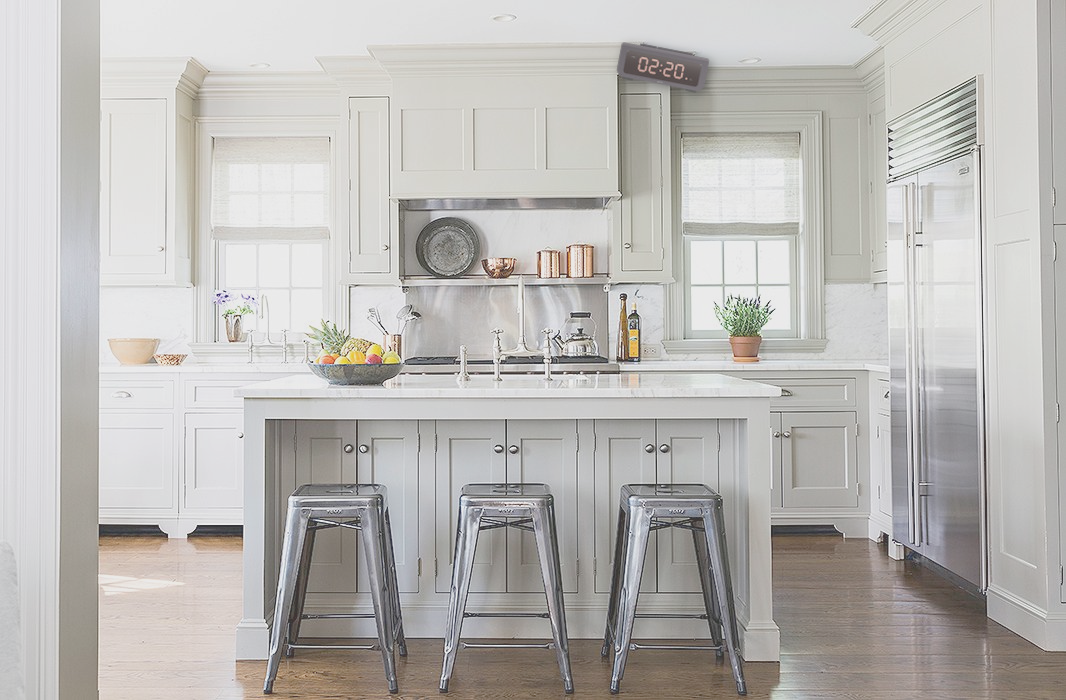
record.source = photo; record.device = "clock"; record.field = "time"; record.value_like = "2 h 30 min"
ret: 2 h 20 min
